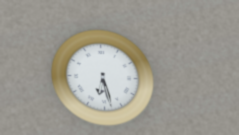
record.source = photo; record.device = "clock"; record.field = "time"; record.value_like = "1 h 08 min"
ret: 6 h 28 min
